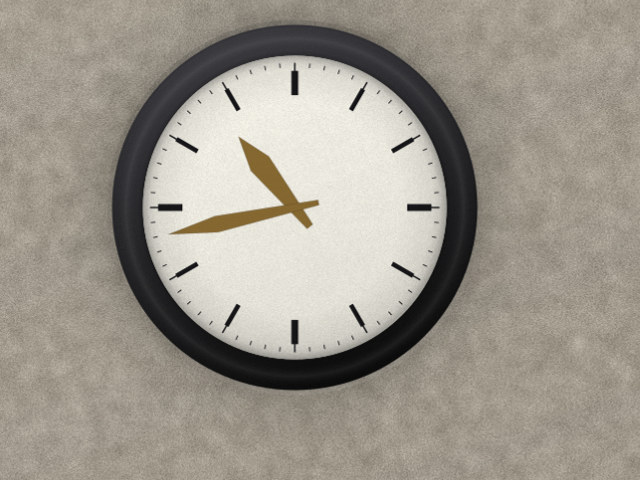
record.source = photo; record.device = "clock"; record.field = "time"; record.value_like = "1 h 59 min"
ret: 10 h 43 min
